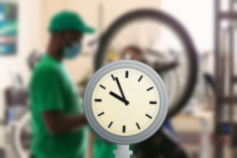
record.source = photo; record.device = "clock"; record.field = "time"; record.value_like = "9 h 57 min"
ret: 9 h 56 min
